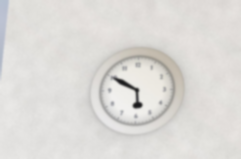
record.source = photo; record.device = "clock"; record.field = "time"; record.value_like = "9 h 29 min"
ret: 5 h 50 min
